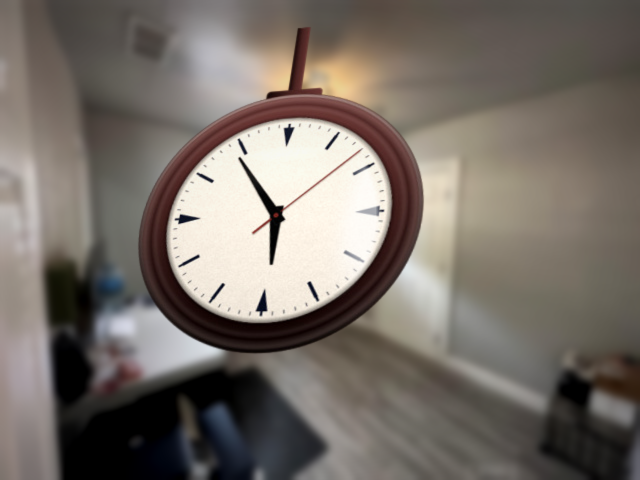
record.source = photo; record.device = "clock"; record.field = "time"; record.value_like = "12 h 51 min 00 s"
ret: 5 h 54 min 08 s
